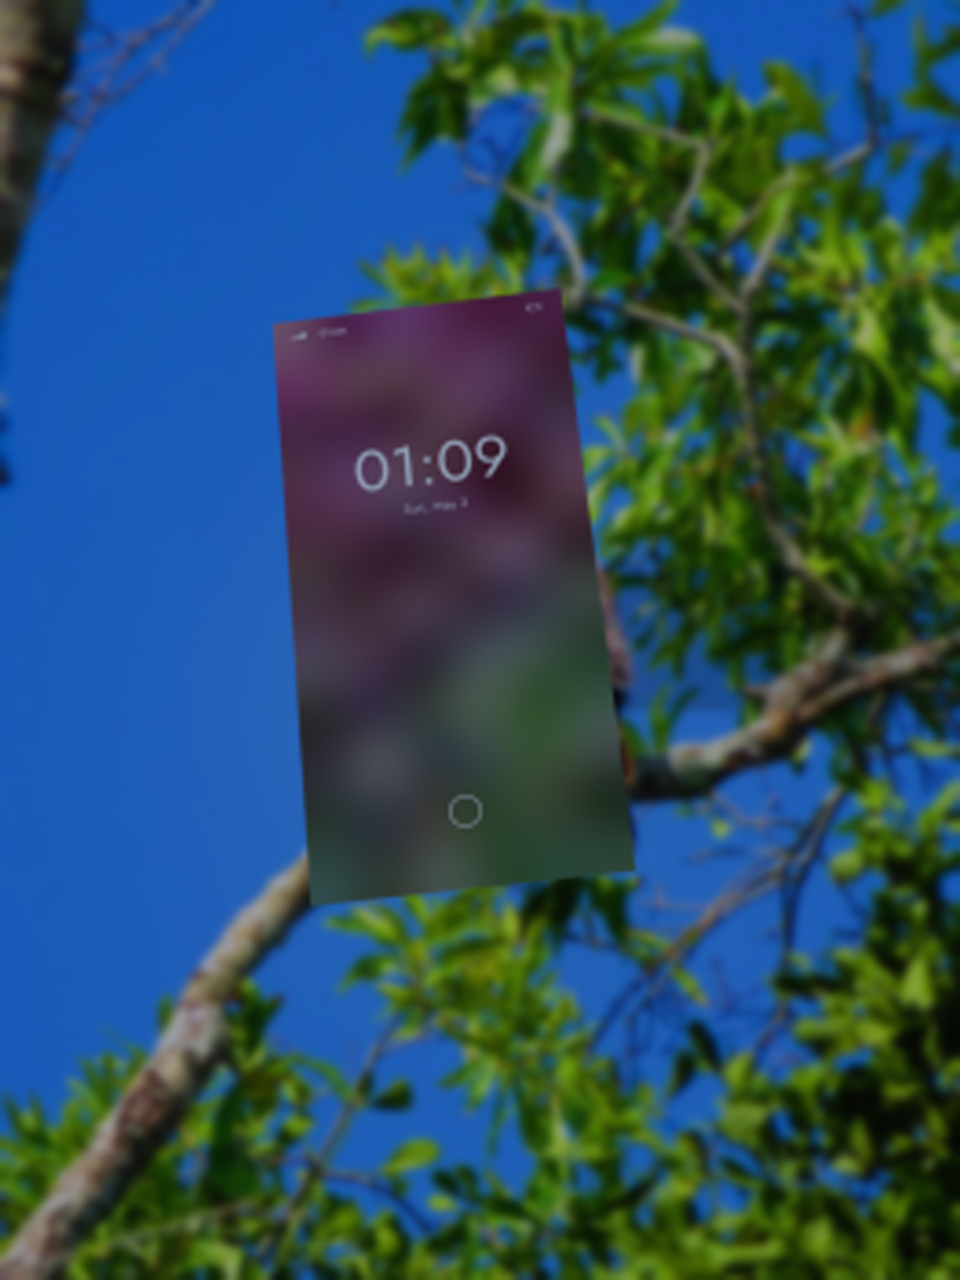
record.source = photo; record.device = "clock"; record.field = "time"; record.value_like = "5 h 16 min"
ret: 1 h 09 min
